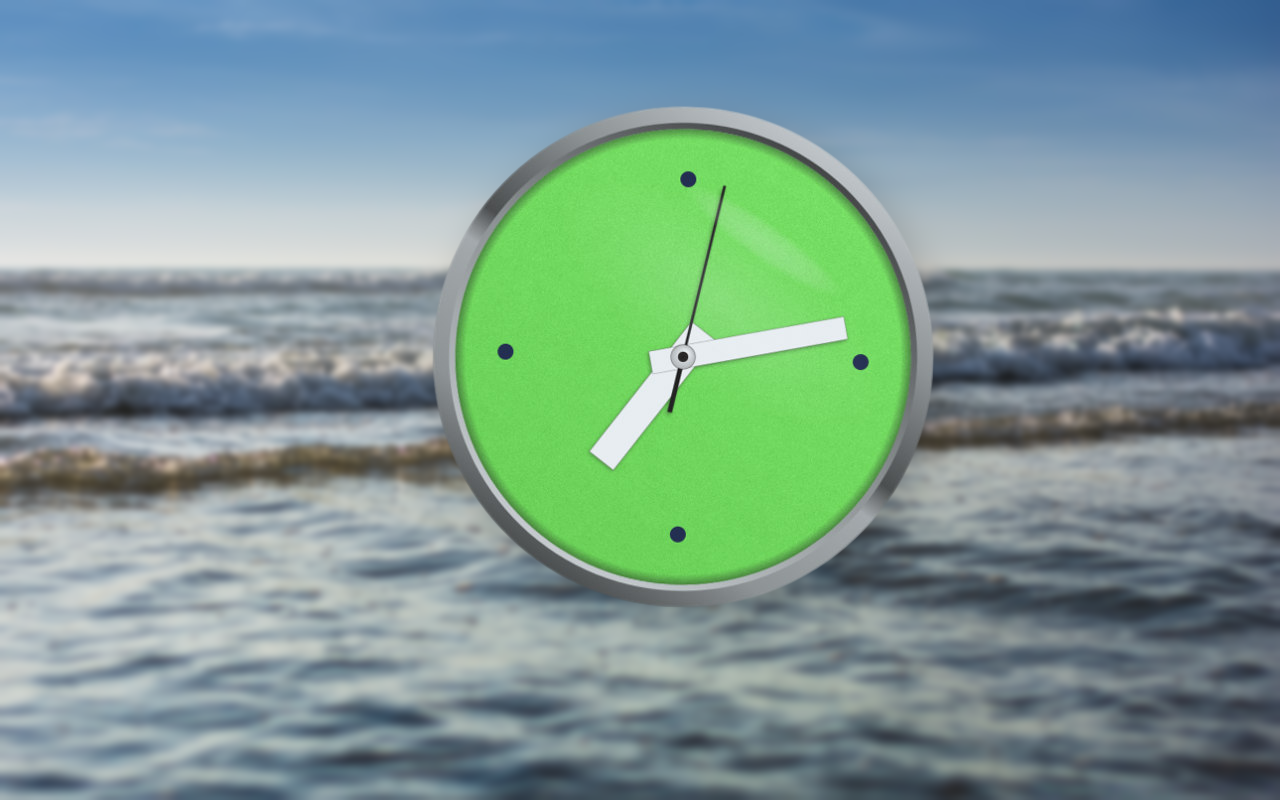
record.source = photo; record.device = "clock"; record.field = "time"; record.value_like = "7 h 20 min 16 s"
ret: 7 h 13 min 02 s
